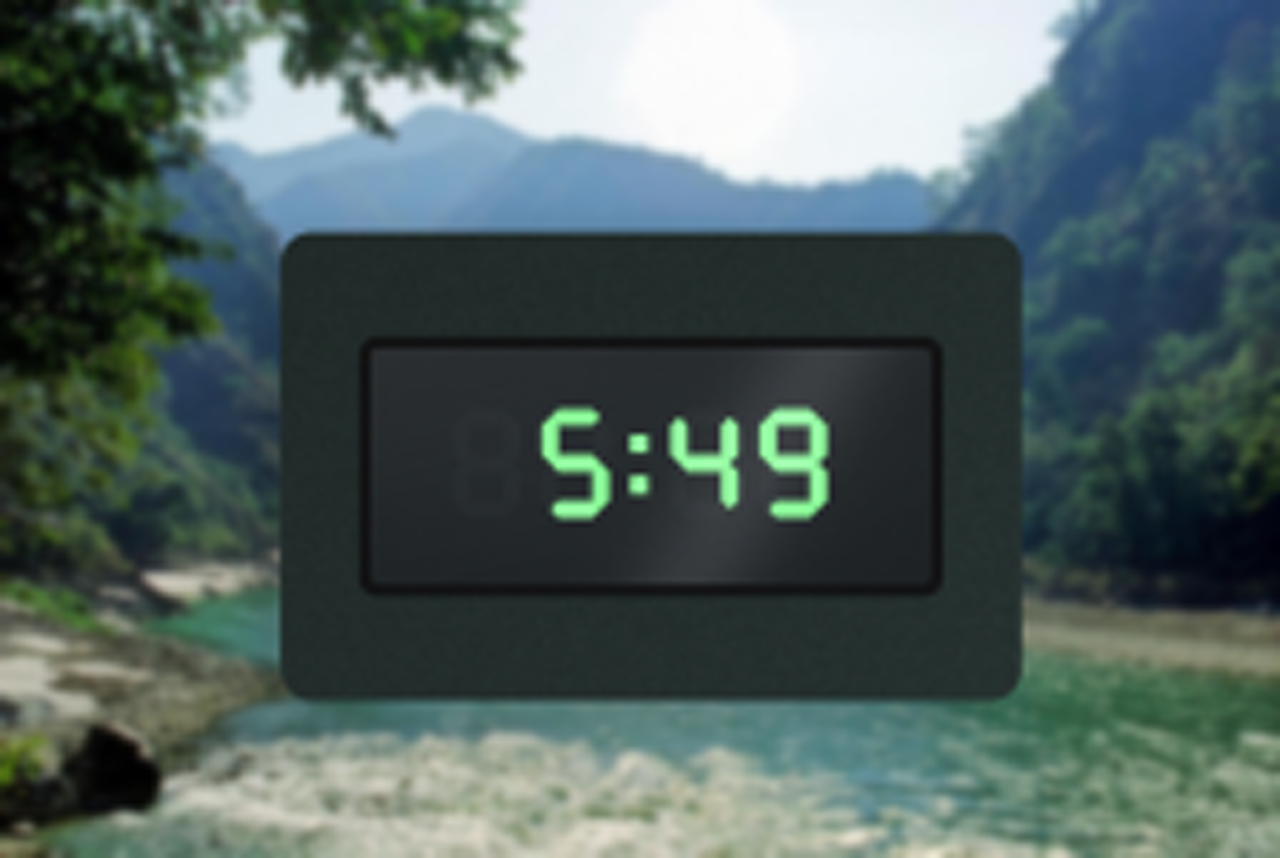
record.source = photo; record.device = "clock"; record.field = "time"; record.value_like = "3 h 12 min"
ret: 5 h 49 min
